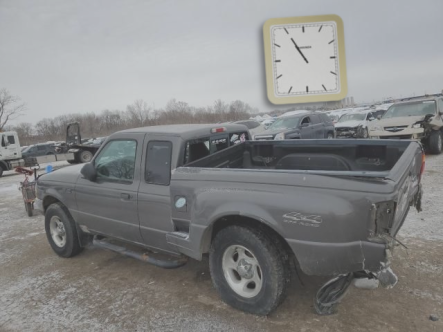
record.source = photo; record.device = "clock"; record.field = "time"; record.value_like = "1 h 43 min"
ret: 10 h 55 min
